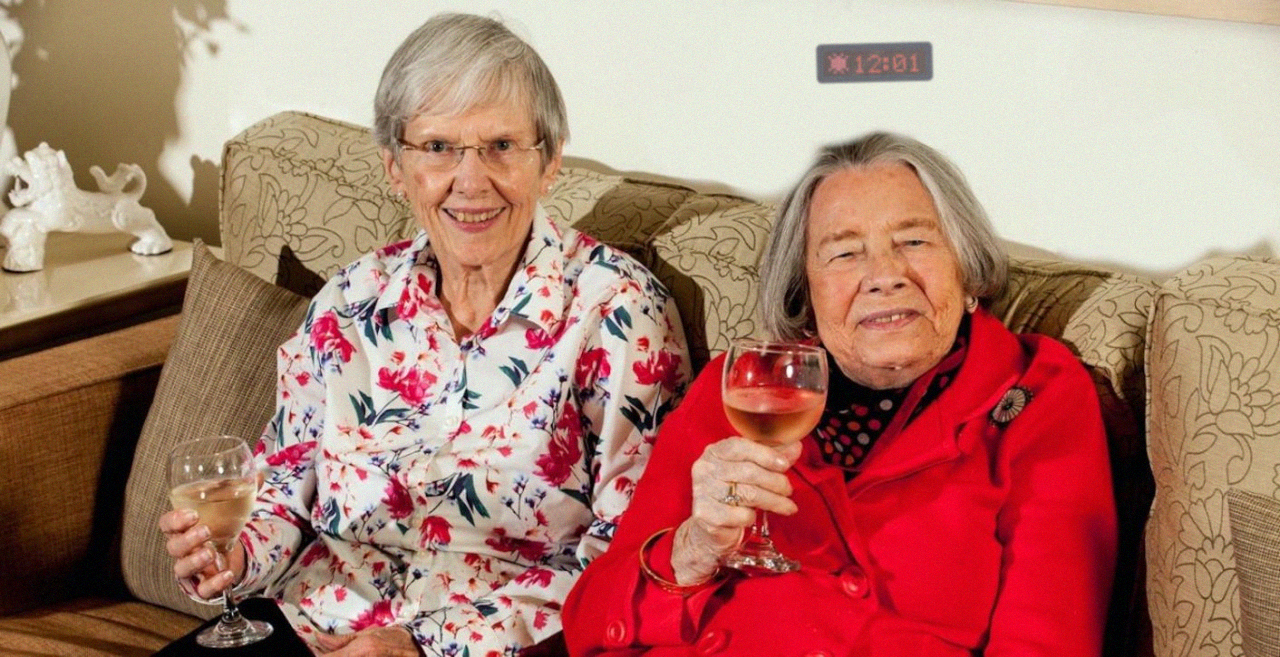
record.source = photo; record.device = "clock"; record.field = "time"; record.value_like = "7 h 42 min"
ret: 12 h 01 min
